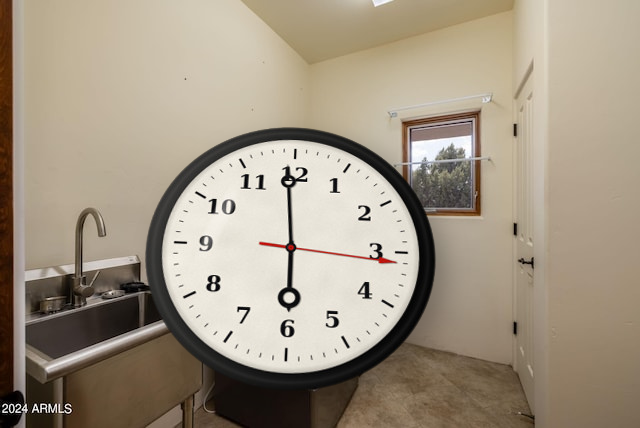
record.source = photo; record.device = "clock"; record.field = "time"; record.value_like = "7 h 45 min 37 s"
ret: 5 h 59 min 16 s
